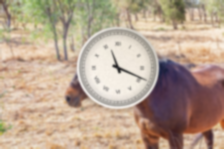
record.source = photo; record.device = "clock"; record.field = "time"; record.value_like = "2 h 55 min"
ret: 11 h 19 min
